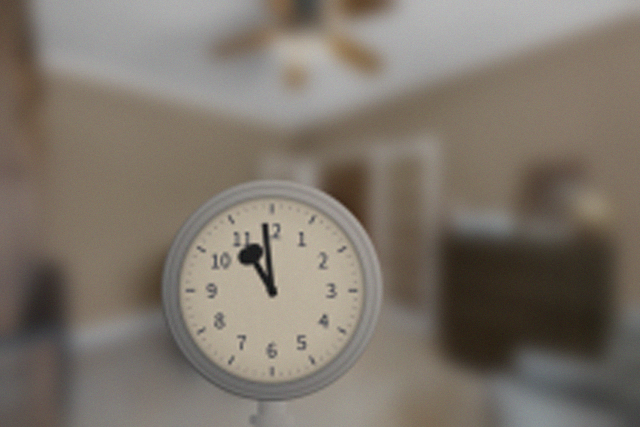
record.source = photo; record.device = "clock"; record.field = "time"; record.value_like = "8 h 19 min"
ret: 10 h 59 min
